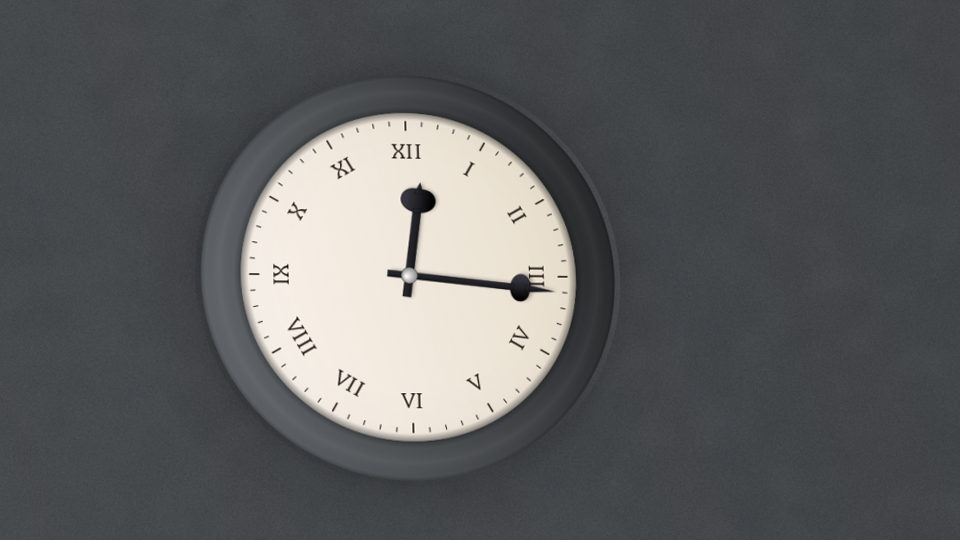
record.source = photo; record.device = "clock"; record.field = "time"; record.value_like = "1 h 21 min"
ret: 12 h 16 min
